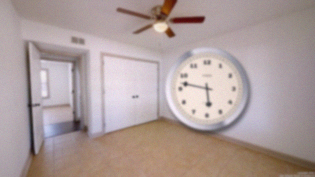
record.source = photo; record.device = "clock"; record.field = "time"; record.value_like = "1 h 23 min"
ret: 5 h 47 min
